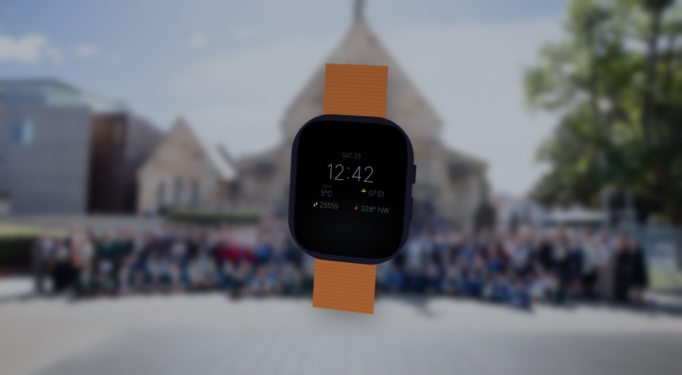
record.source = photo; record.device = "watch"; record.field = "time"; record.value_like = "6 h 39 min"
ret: 12 h 42 min
